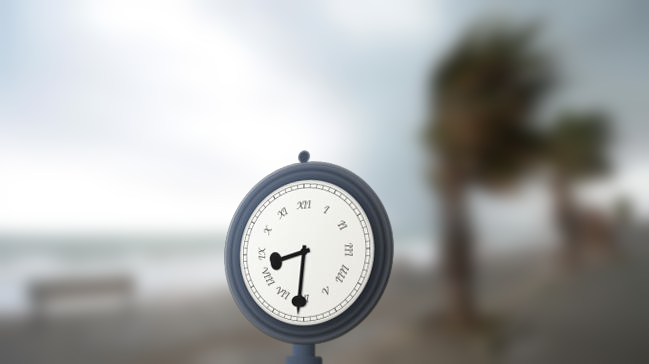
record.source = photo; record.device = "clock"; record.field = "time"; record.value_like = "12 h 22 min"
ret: 8 h 31 min
